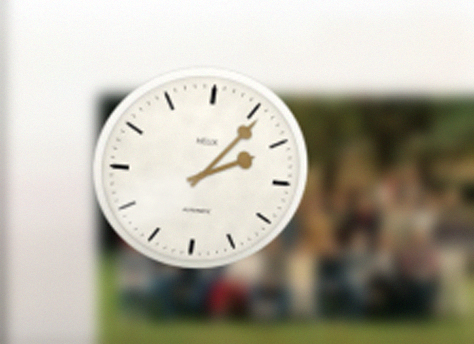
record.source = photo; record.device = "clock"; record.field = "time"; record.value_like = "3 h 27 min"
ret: 2 h 06 min
